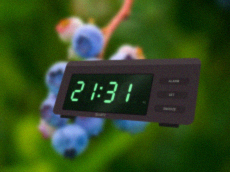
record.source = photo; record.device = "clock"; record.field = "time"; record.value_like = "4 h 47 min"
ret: 21 h 31 min
